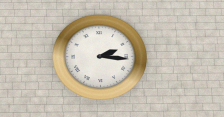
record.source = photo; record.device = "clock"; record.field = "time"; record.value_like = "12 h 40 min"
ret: 2 h 16 min
